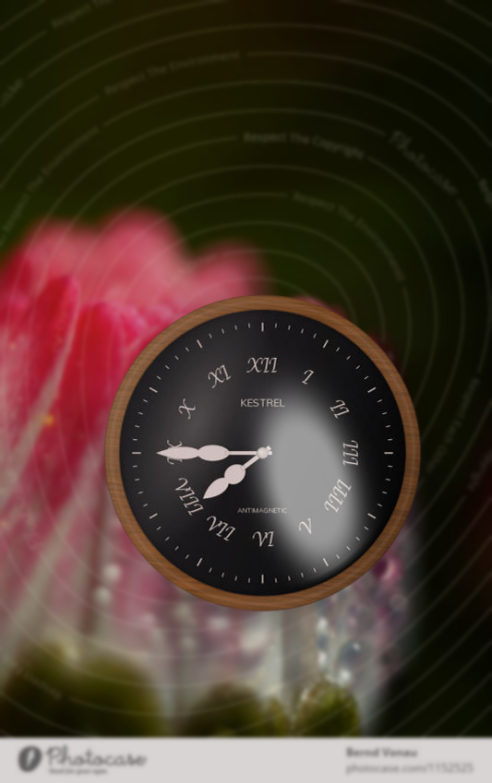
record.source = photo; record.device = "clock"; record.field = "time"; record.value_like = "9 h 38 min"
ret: 7 h 45 min
